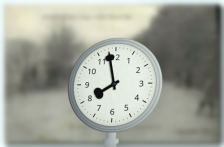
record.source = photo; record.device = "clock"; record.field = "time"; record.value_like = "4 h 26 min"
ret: 7 h 58 min
